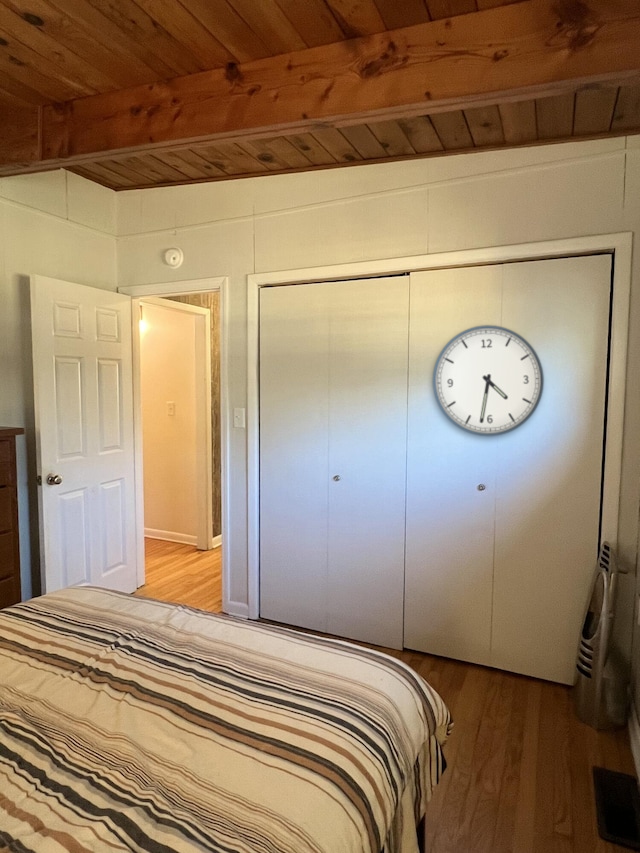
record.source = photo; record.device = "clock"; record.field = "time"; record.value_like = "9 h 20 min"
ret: 4 h 32 min
